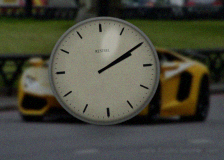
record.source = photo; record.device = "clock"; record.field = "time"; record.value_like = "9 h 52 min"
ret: 2 h 10 min
